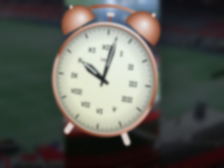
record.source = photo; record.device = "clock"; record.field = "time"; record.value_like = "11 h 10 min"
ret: 10 h 02 min
